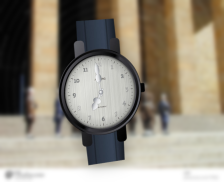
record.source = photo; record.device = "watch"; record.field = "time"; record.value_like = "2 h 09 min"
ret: 6 h 59 min
